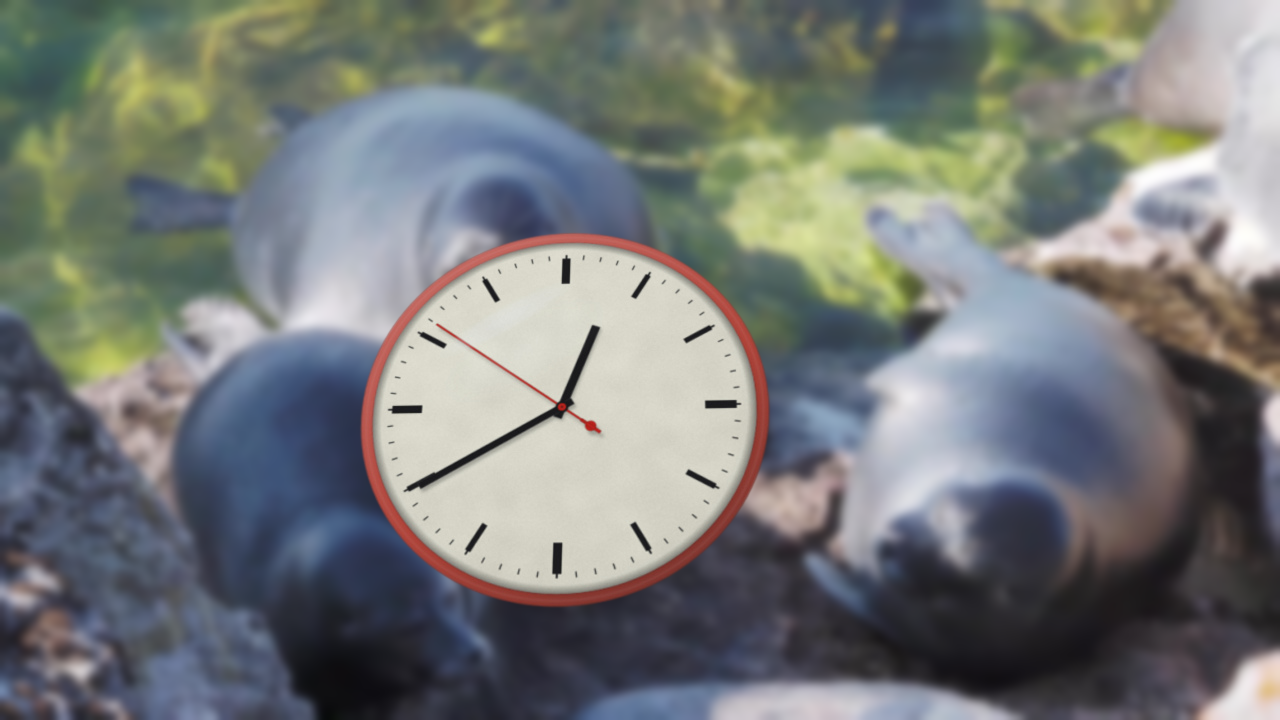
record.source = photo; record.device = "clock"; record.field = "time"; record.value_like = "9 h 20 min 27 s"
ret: 12 h 39 min 51 s
